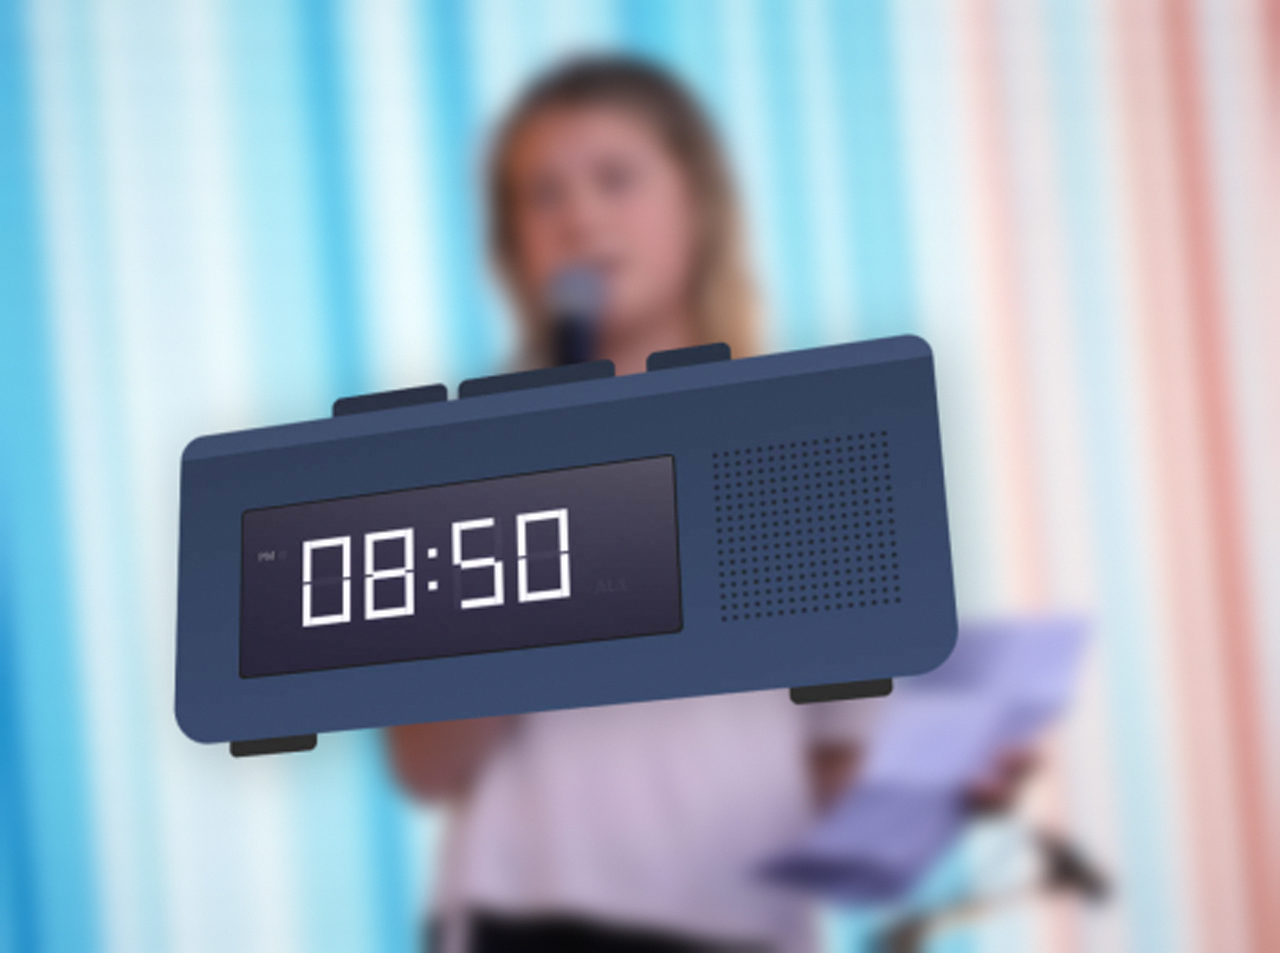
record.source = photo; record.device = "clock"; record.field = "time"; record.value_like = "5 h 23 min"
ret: 8 h 50 min
